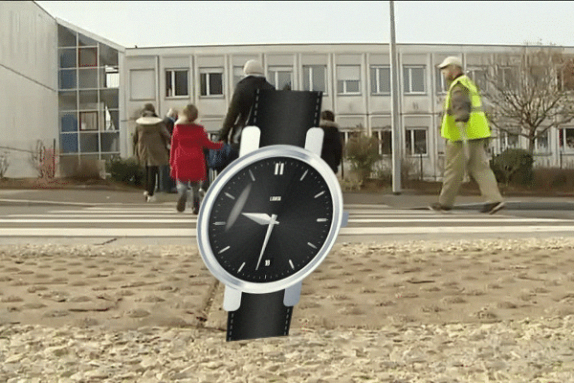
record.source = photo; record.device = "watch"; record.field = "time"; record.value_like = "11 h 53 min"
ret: 9 h 32 min
